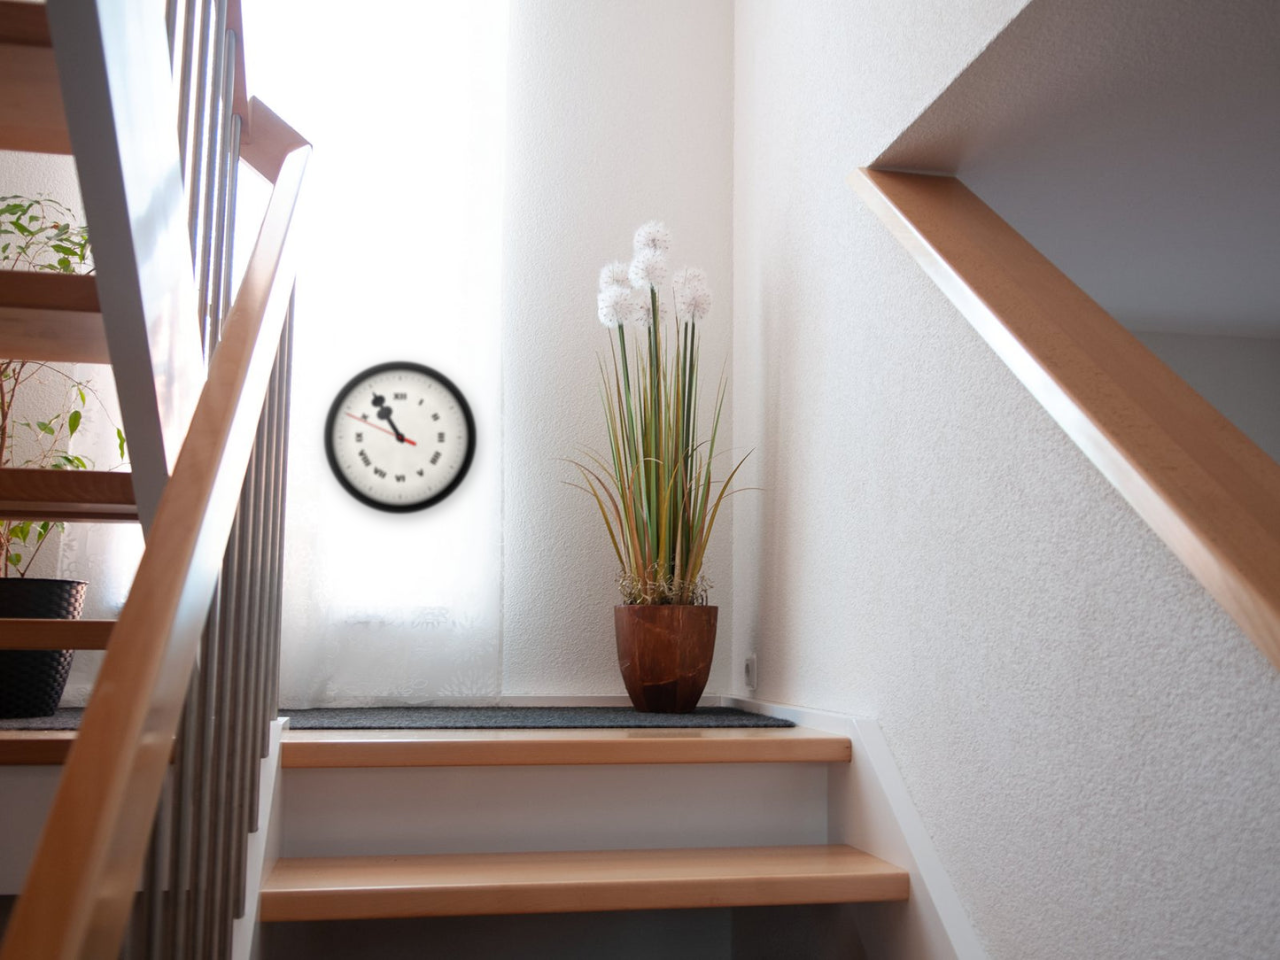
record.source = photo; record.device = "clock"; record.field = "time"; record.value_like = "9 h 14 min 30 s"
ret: 10 h 54 min 49 s
